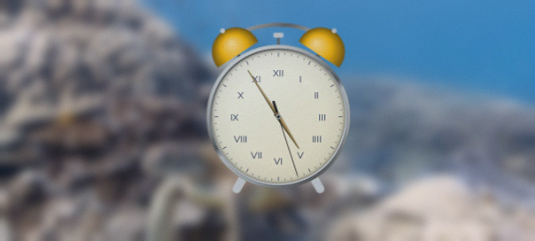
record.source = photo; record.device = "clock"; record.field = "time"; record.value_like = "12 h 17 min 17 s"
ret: 4 h 54 min 27 s
